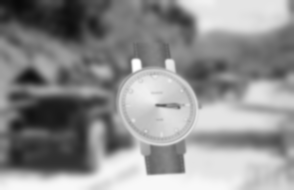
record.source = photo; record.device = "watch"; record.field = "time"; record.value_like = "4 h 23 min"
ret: 3 h 15 min
